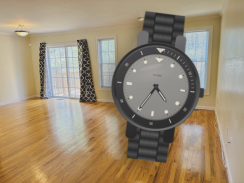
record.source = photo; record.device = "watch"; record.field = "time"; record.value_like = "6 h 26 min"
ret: 4 h 35 min
